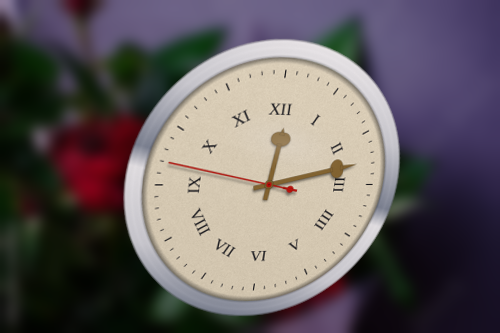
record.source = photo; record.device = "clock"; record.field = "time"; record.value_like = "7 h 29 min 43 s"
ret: 12 h 12 min 47 s
